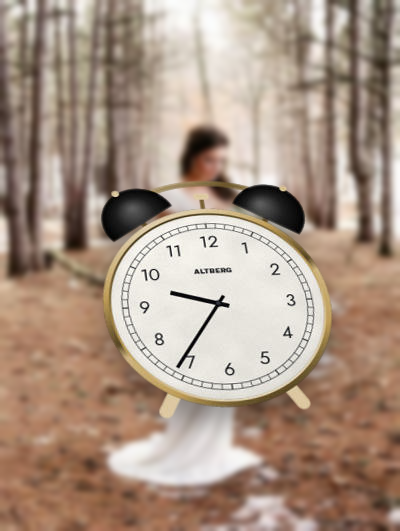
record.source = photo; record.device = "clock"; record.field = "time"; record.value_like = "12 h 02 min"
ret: 9 h 36 min
